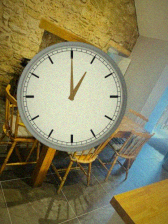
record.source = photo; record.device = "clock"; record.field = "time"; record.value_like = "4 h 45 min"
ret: 1 h 00 min
